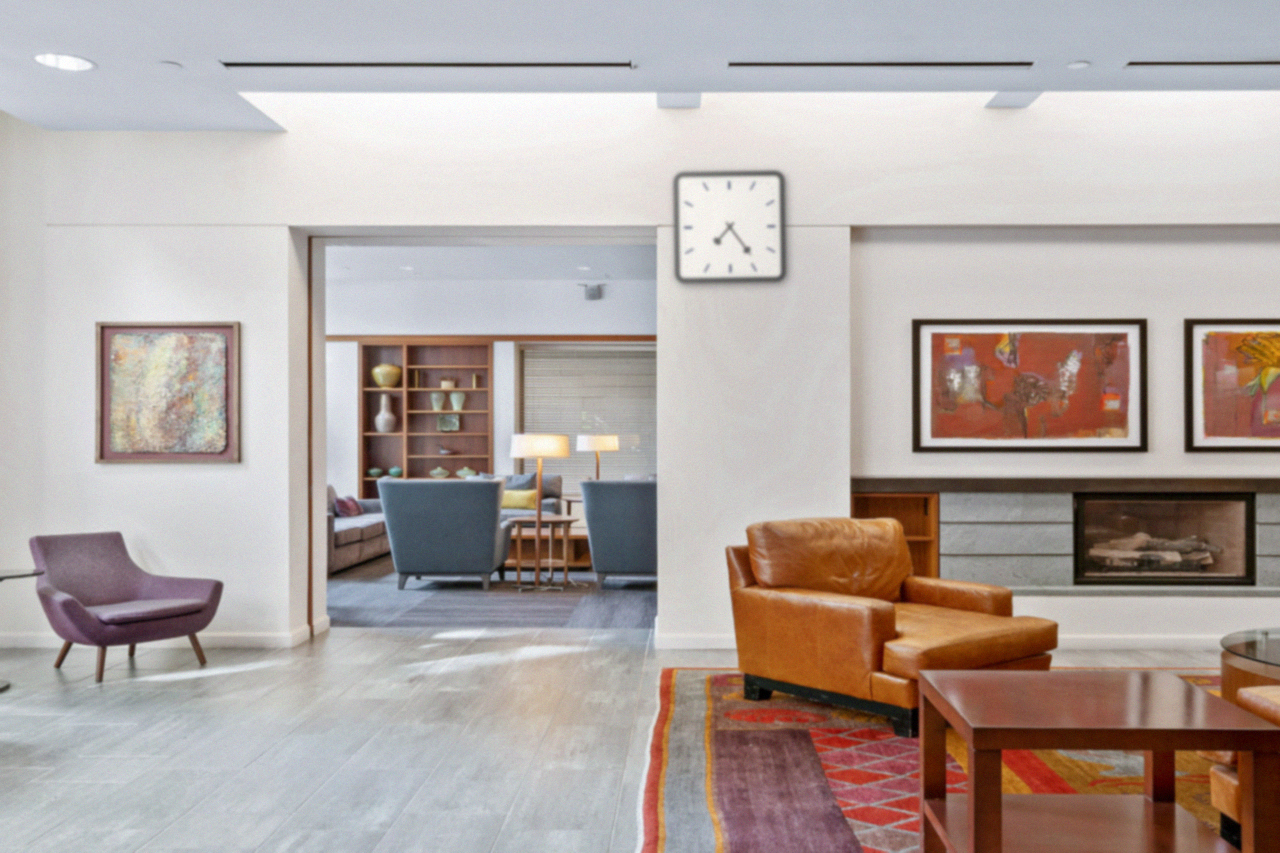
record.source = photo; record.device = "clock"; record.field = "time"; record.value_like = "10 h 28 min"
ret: 7 h 24 min
